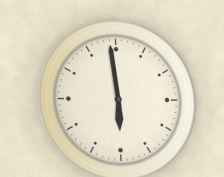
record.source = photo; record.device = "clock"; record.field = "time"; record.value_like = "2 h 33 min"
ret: 5 h 59 min
